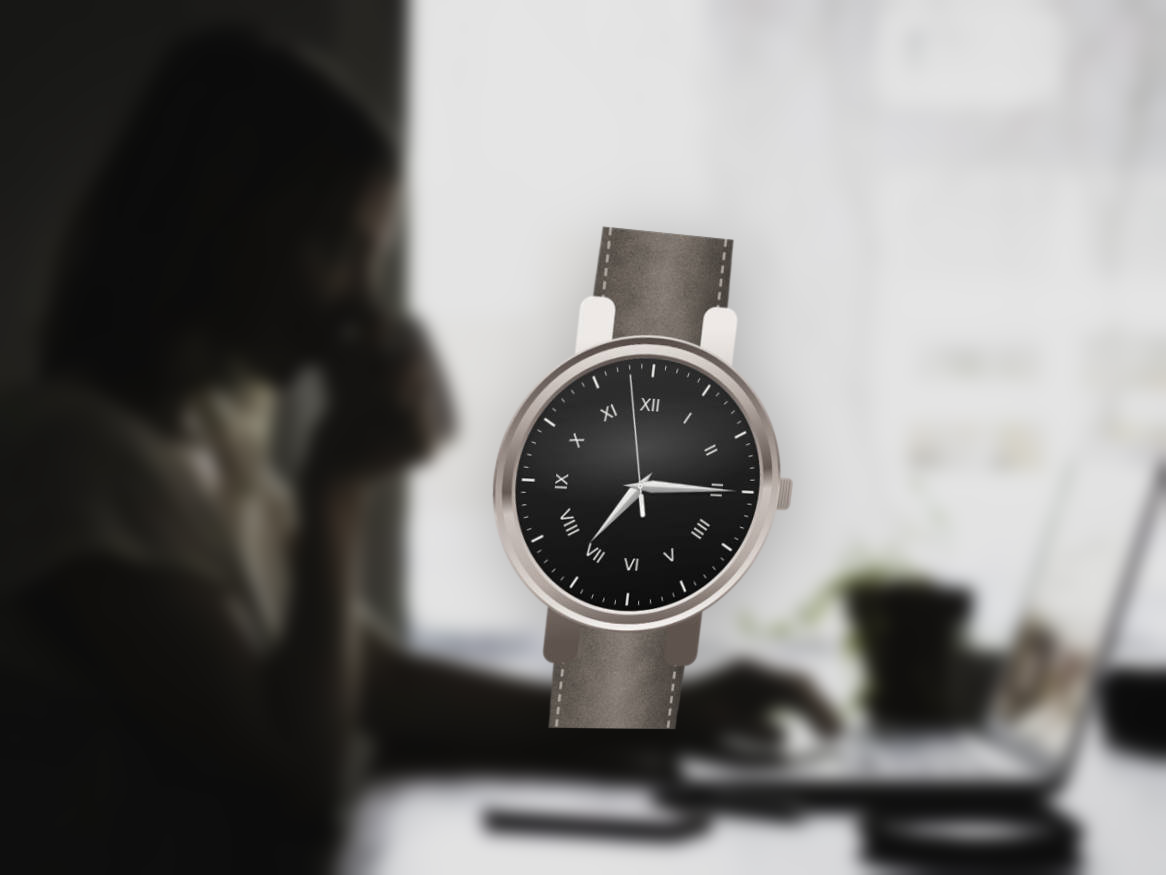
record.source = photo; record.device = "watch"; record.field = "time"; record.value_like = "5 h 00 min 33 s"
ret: 7 h 14 min 58 s
